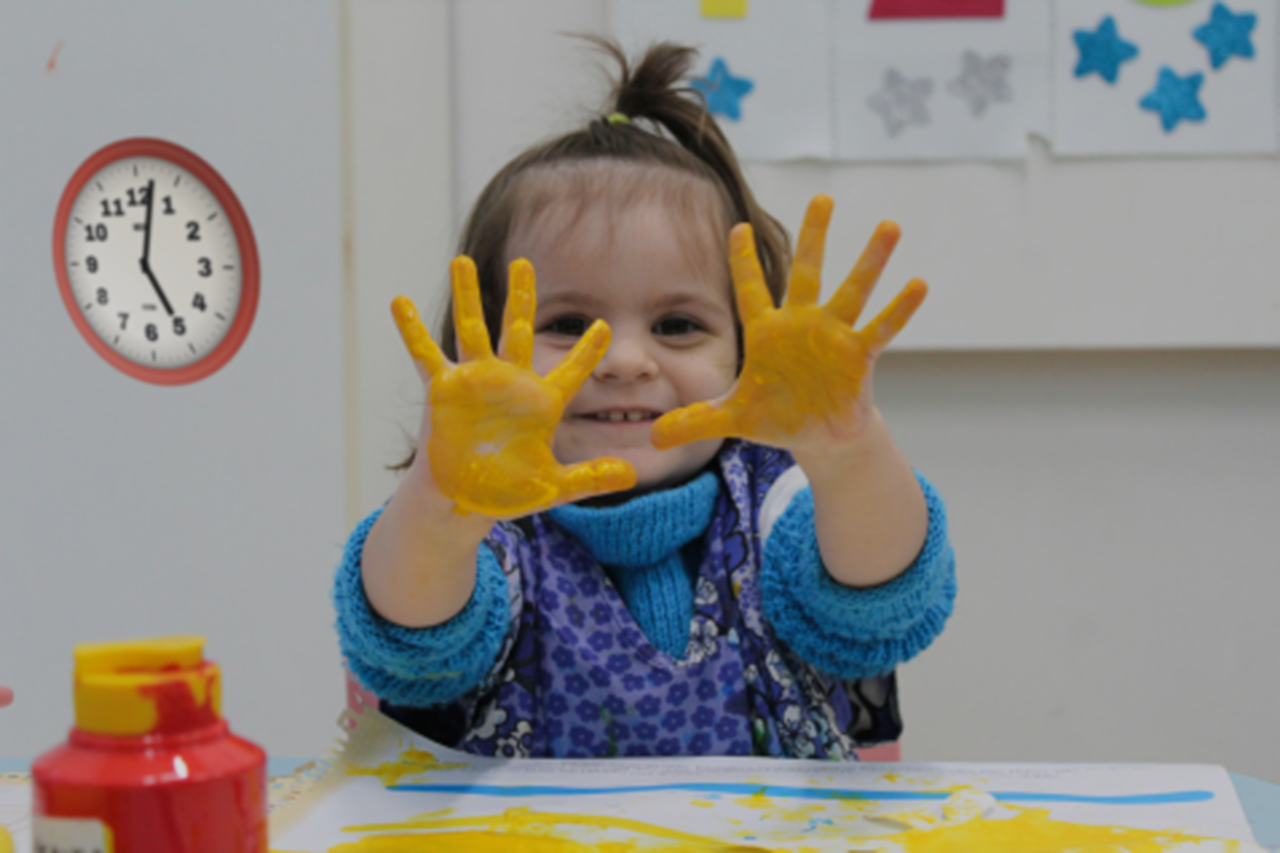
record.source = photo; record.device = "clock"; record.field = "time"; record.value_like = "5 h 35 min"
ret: 5 h 02 min
